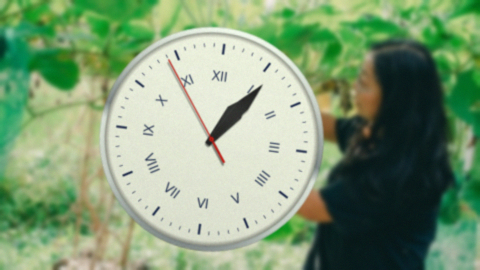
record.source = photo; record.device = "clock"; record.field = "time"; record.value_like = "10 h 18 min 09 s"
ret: 1 h 05 min 54 s
